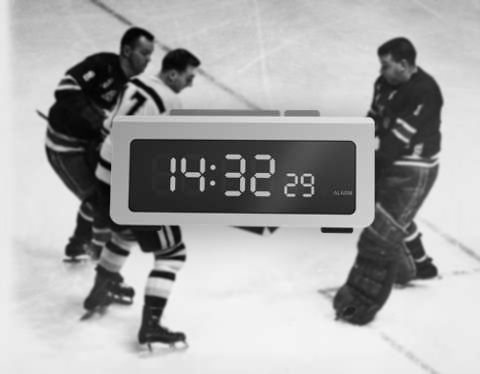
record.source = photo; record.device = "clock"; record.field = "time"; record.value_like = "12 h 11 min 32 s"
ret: 14 h 32 min 29 s
